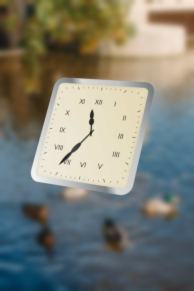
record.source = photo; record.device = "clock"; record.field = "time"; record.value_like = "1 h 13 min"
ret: 11 h 36 min
